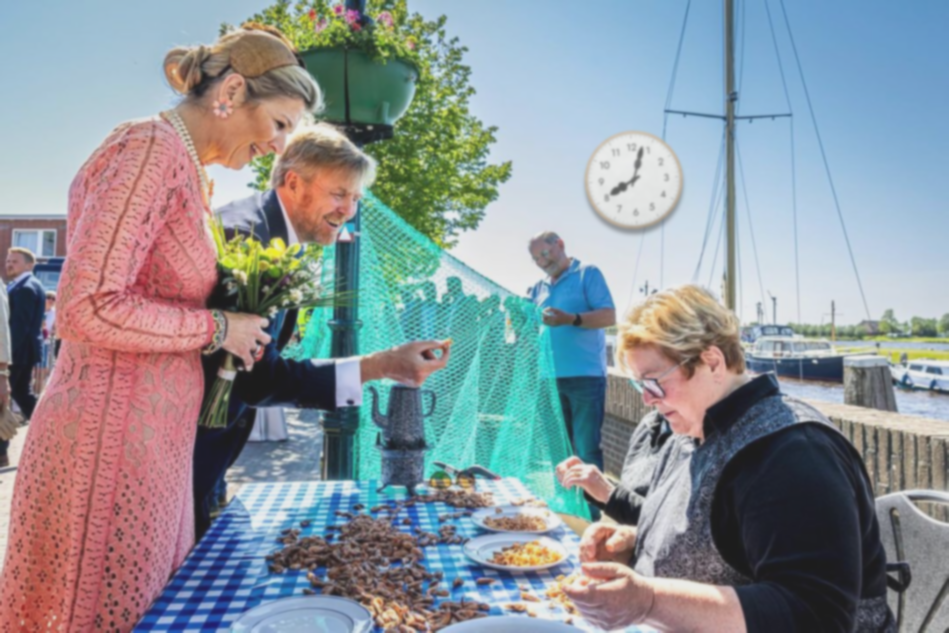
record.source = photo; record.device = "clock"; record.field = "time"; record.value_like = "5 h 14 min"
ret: 8 h 03 min
